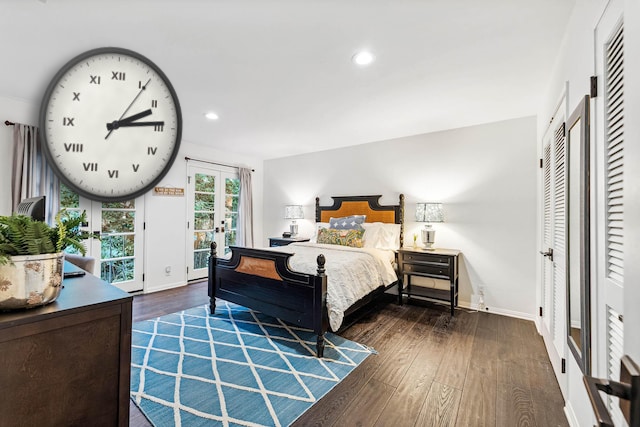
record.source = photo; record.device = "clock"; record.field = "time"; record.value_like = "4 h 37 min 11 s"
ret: 2 h 14 min 06 s
